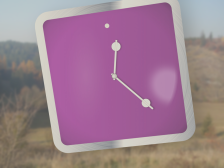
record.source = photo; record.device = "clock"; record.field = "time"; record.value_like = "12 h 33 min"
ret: 12 h 23 min
